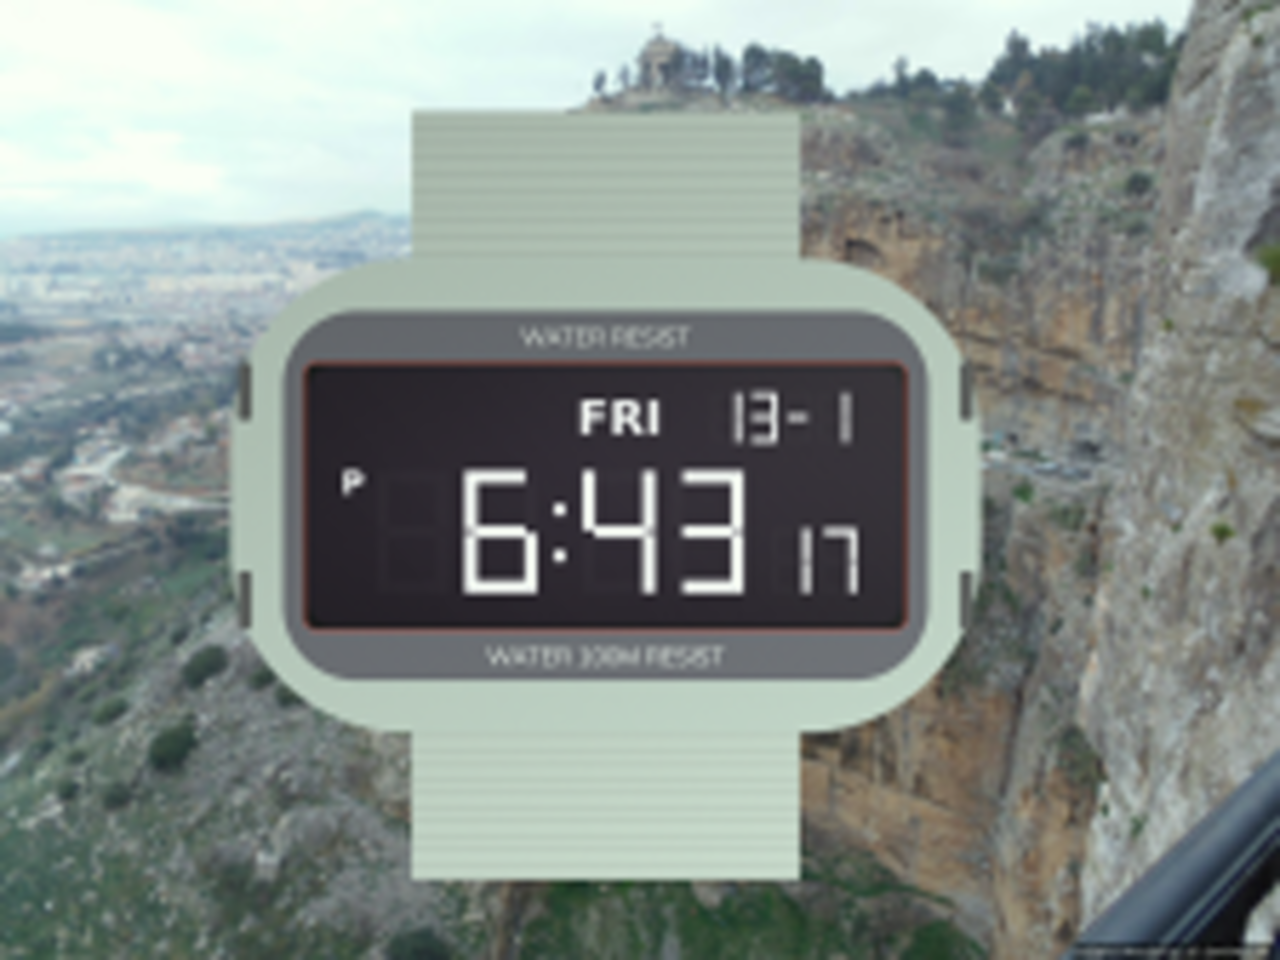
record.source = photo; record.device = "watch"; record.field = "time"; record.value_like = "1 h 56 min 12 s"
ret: 6 h 43 min 17 s
